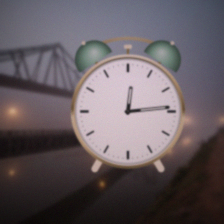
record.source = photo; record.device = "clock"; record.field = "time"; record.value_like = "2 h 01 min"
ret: 12 h 14 min
